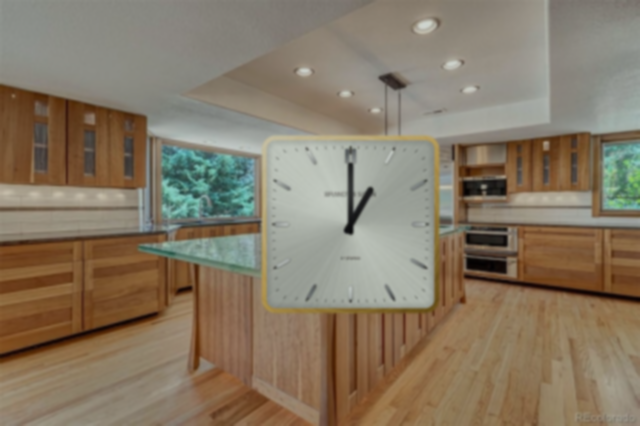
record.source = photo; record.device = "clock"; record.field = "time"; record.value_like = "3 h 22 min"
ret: 1 h 00 min
